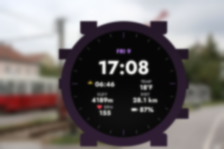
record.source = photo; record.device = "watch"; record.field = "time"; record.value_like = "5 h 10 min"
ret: 17 h 08 min
